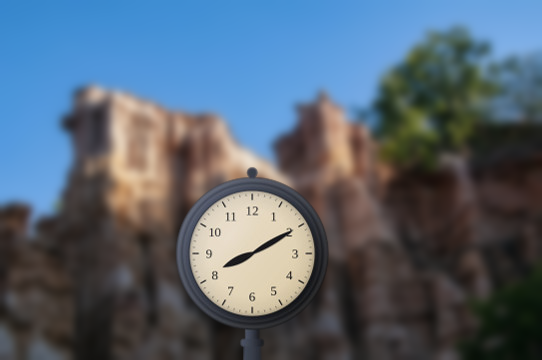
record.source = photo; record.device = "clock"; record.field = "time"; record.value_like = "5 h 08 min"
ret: 8 h 10 min
